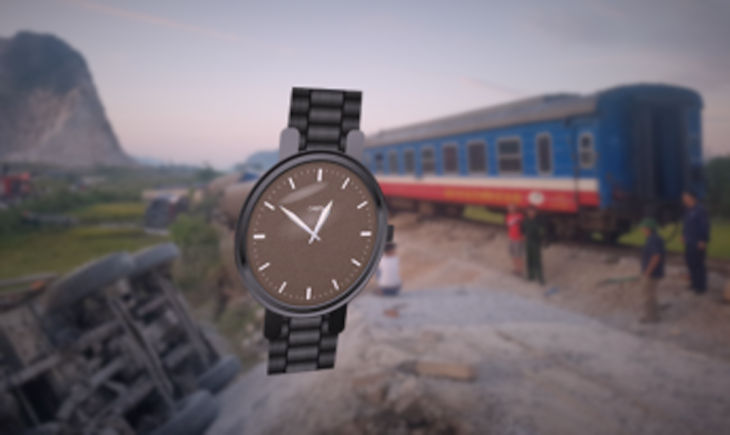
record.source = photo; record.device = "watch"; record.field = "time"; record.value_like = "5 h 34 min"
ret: 12 h 51 min
